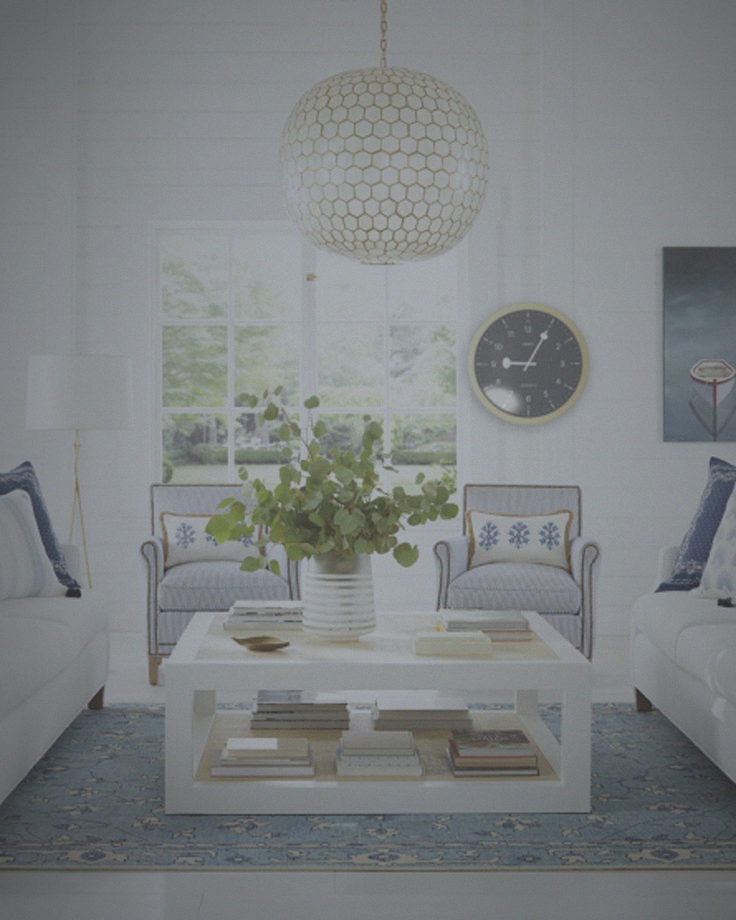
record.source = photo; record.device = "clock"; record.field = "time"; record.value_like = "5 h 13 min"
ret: 9 h 05 min
